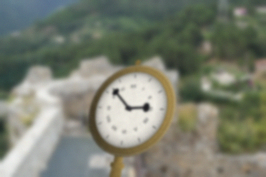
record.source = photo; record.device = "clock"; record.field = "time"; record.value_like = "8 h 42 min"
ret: 2 h 52 min
